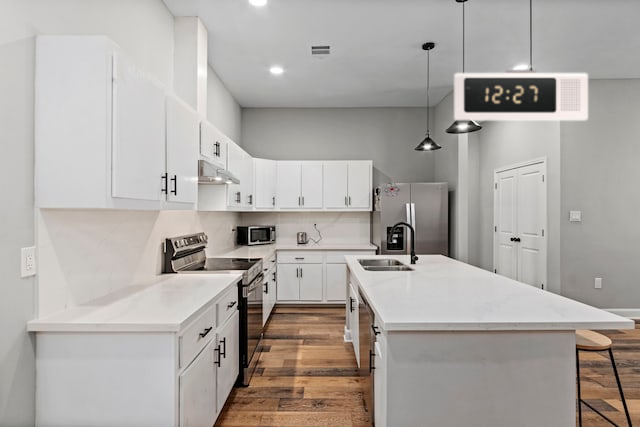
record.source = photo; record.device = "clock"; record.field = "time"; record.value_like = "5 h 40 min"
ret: 12 h 27 min
